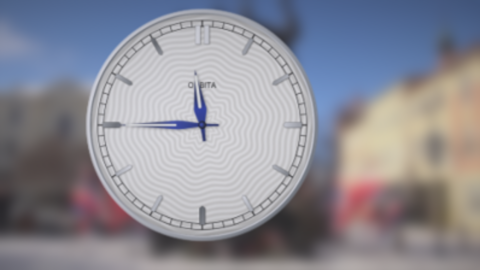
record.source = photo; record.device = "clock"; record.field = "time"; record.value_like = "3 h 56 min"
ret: 11 h 45 min
